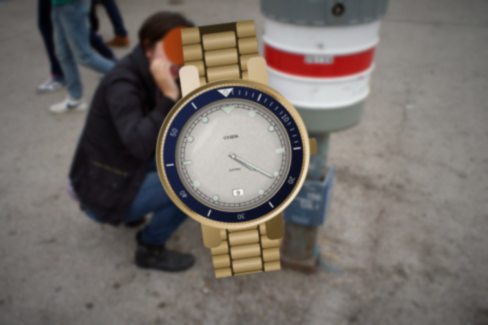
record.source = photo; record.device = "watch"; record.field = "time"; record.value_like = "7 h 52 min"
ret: 4 h 21 min
